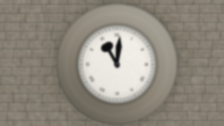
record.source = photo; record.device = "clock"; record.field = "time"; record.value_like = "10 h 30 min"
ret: 11 h 01 min
